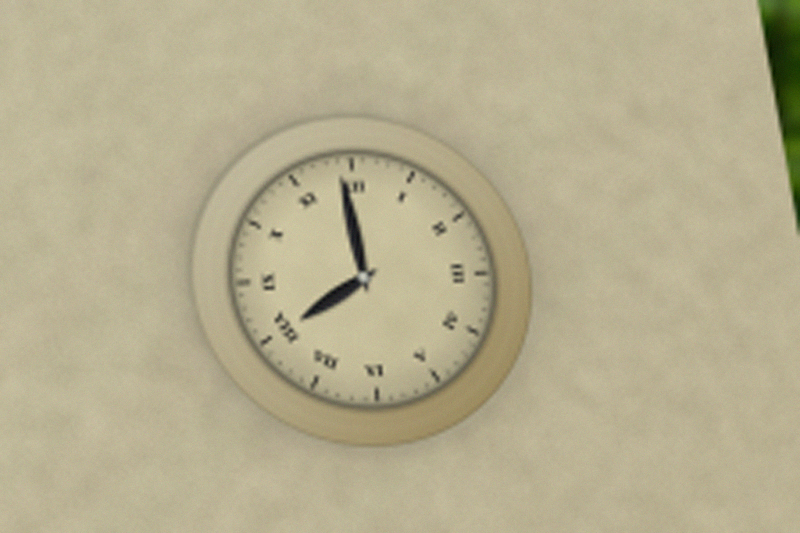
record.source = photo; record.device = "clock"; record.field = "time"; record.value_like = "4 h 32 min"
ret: 7 h 59 min
